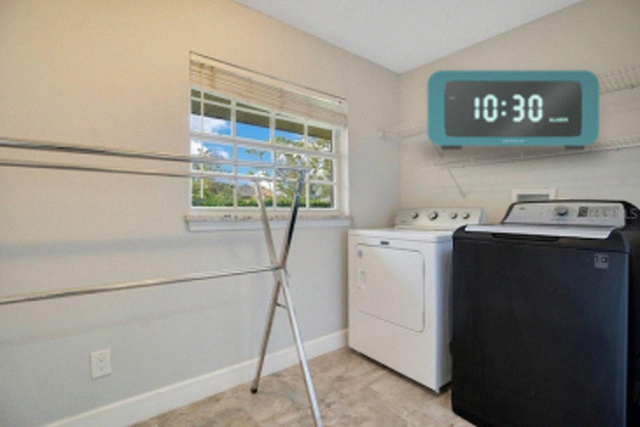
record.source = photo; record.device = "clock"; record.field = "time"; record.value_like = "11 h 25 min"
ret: 10 h 30 min
